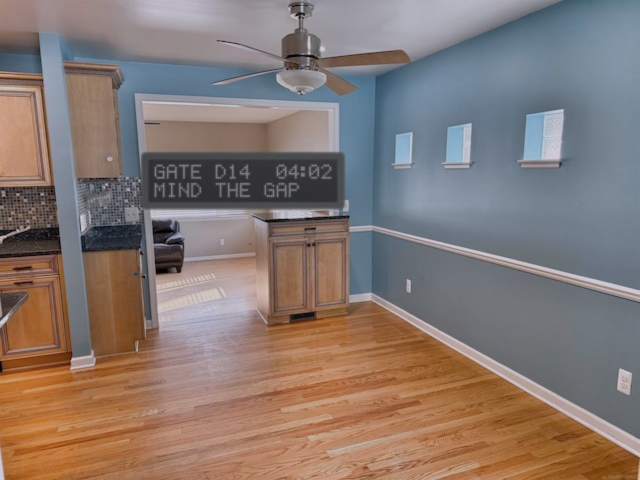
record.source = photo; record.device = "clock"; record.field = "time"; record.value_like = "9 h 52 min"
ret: 4 h 02 min
